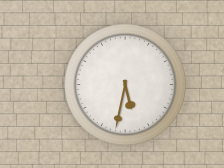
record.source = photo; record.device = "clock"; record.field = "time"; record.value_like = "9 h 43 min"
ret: 5 h 32 min
